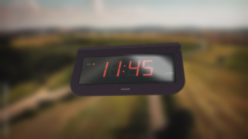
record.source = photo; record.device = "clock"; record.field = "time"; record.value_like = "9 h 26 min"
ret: 11 h 45 min
